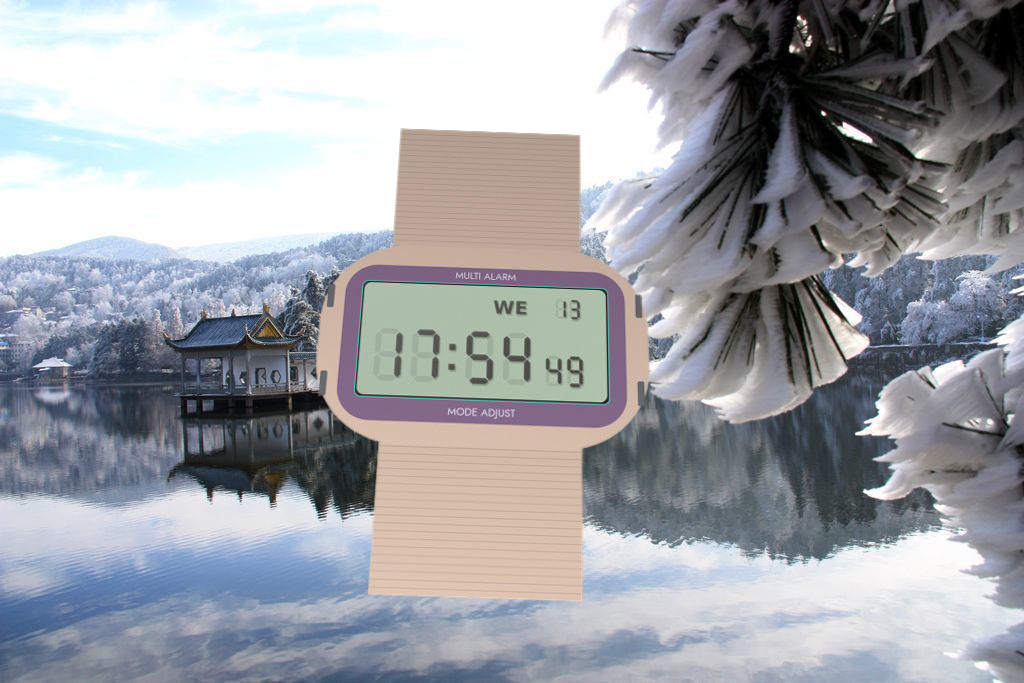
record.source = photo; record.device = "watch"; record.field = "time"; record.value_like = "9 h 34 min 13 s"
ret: 17 h 54 min 49 s
